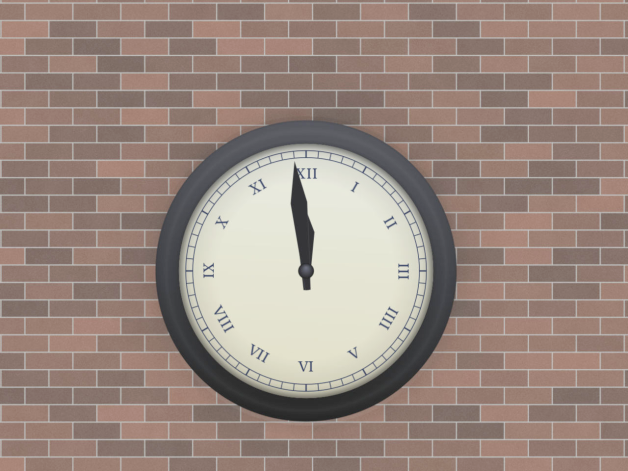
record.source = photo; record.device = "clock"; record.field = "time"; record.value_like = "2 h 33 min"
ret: 11 h 59 min
